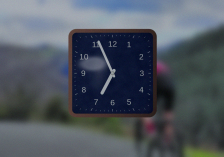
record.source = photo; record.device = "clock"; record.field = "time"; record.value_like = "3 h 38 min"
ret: 6 h 56 min
